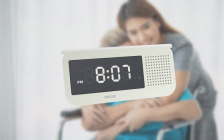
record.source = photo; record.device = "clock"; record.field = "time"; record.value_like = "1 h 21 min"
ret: 8 h 07 min
